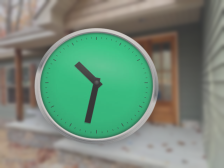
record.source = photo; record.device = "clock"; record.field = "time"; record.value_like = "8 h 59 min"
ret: 10 h 32 min
